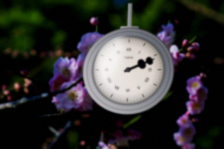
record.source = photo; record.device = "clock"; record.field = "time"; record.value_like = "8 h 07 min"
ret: 2 h 11 min
